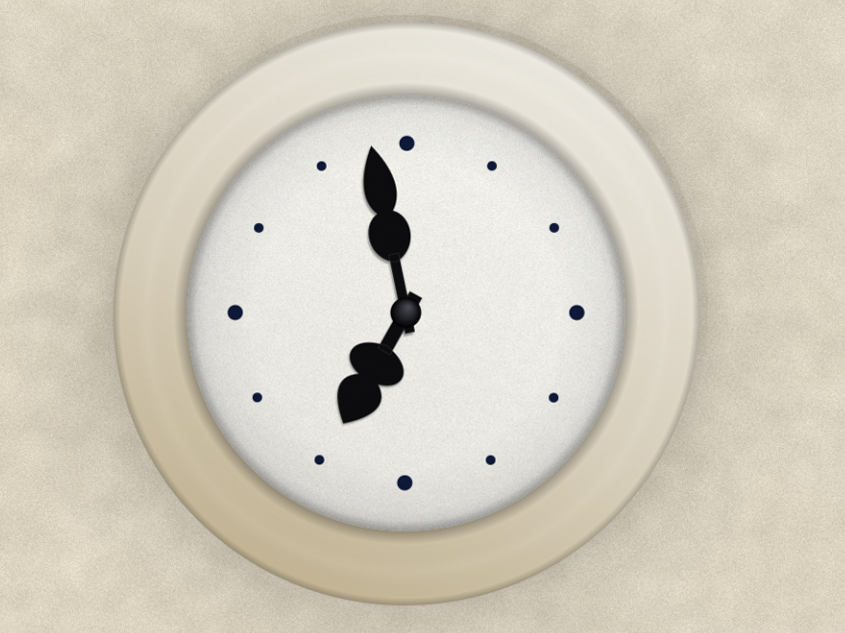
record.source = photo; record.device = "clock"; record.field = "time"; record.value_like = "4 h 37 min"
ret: 6 h 58 min
